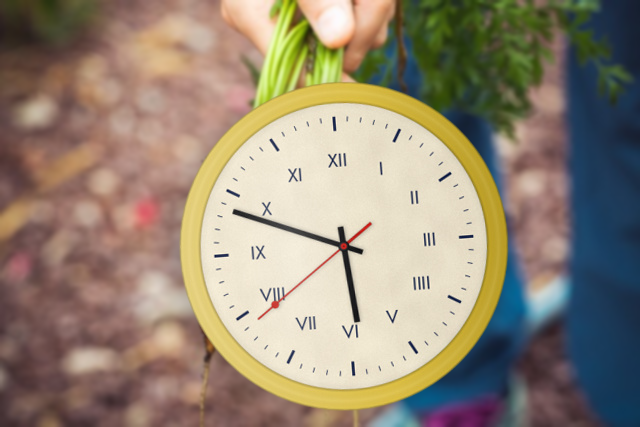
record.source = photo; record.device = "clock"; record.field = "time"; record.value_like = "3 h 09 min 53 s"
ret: 5 h 48 min 39 s
